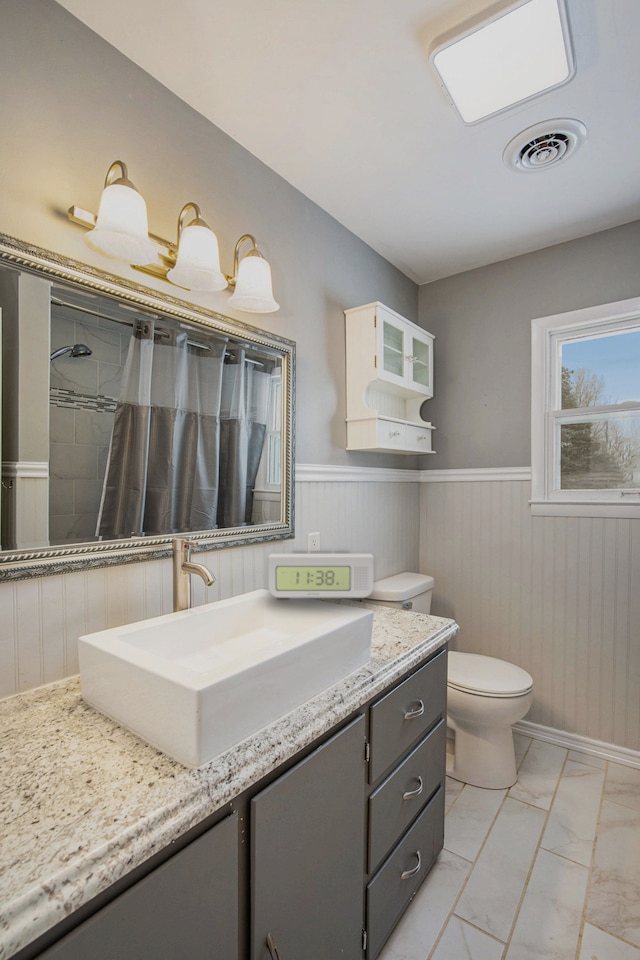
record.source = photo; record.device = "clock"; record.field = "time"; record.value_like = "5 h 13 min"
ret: 11 h 38 min
